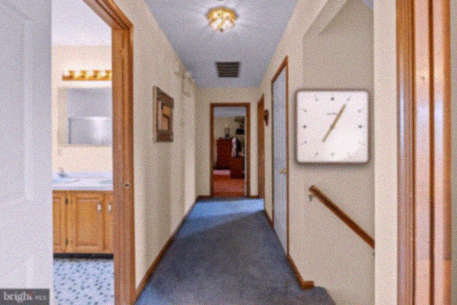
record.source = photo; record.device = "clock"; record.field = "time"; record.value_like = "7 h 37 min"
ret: 7 h 05 min
